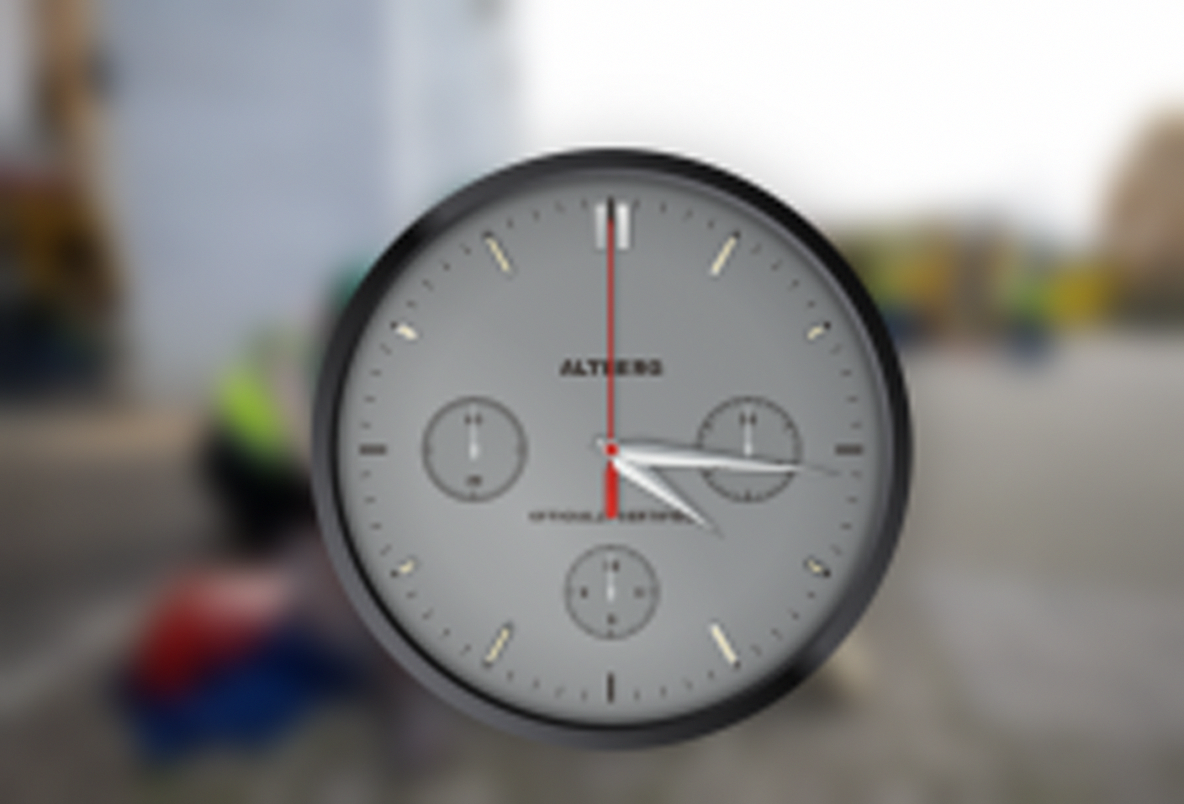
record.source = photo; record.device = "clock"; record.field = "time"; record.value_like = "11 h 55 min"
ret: 4 h 16 min
